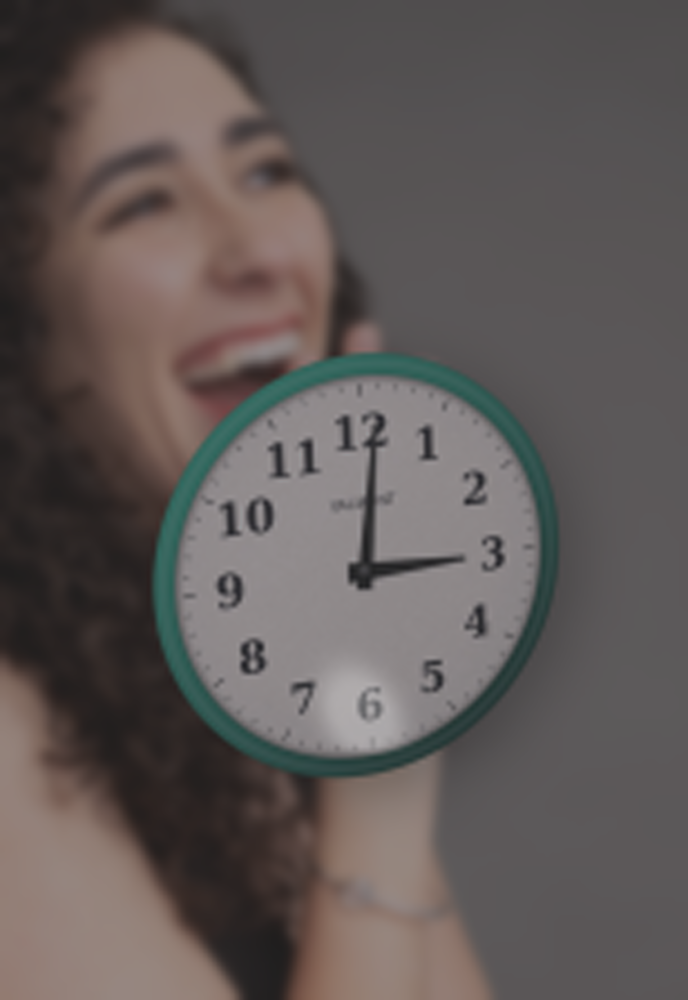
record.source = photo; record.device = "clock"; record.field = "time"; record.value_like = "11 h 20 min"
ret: 3 h 01 min
